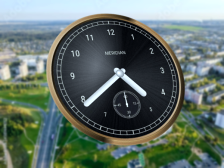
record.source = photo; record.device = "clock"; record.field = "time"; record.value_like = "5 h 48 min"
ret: 4 h 39 min
